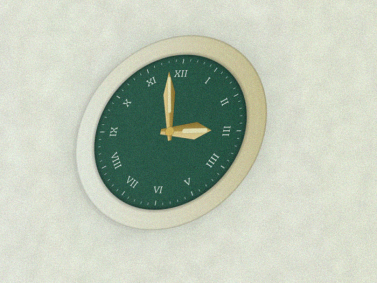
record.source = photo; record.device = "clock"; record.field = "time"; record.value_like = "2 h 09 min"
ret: 2 h 58 min
